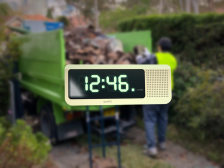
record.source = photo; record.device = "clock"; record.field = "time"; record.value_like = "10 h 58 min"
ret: 12 h 46 min
